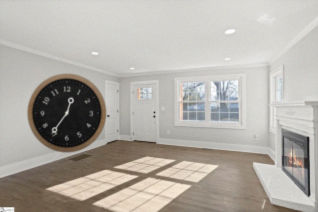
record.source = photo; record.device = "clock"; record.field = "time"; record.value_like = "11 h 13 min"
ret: 12 h 36 min
